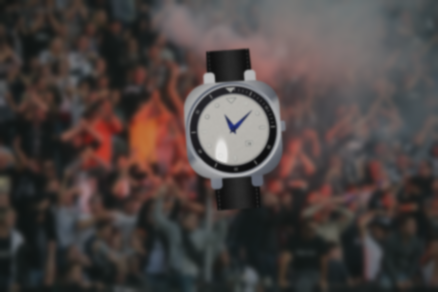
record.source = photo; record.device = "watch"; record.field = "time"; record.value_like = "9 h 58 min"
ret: 11 h 08 min
